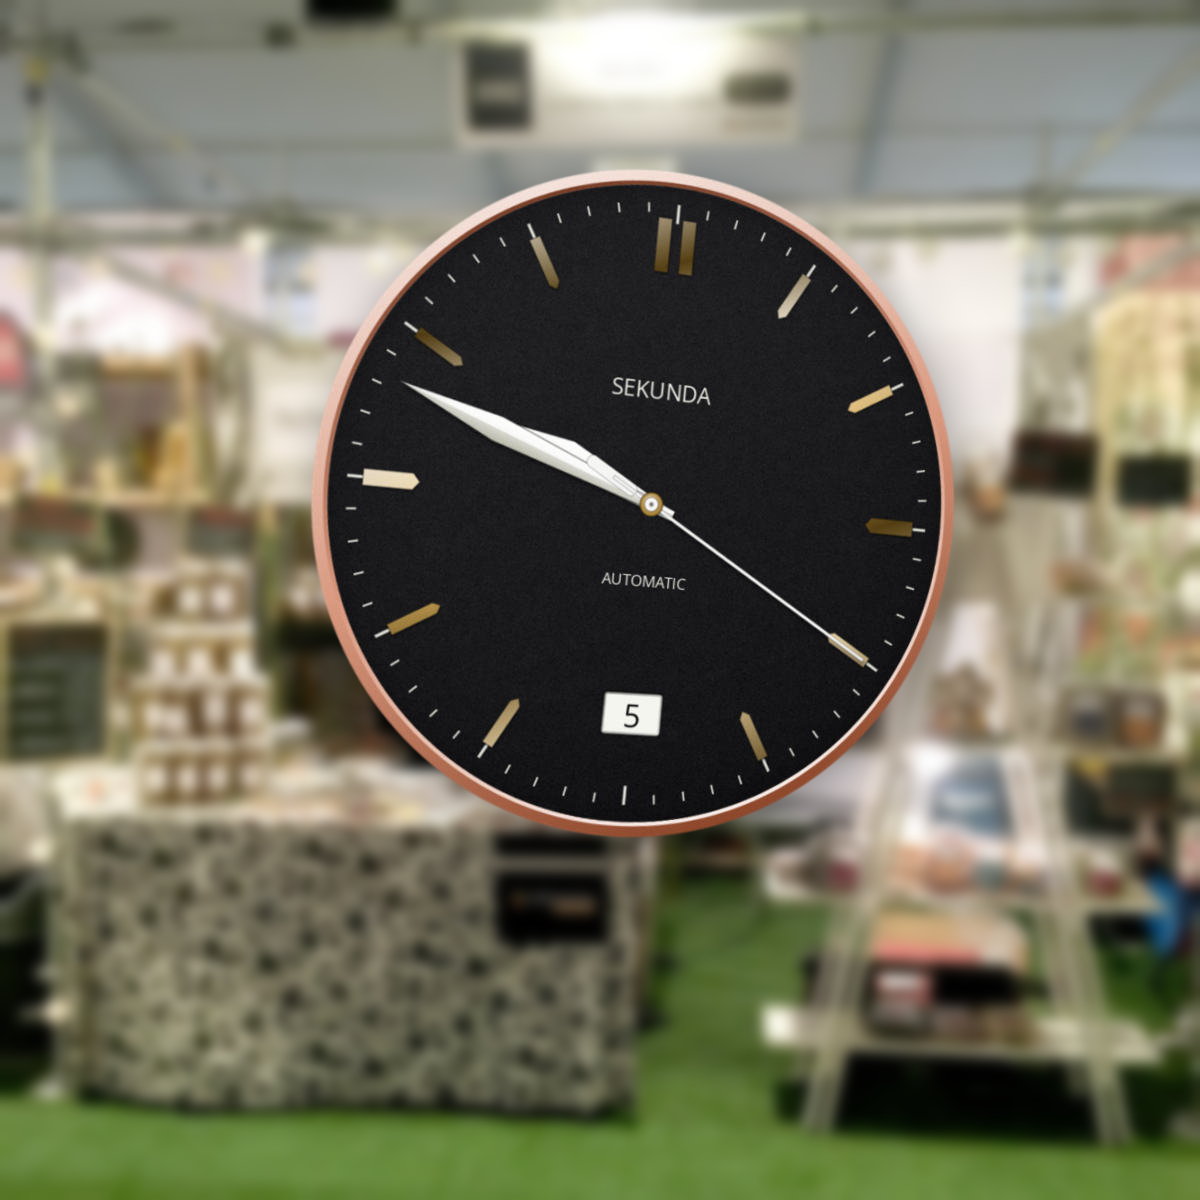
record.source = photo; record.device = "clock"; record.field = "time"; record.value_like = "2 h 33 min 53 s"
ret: 9 h 48 min 20 s
